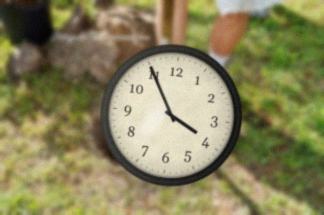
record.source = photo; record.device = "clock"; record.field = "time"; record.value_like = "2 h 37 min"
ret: 3 h 55 min
